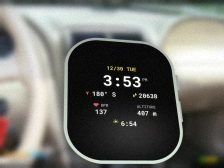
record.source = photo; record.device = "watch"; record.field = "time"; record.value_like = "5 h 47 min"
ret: 3 h 53 min
